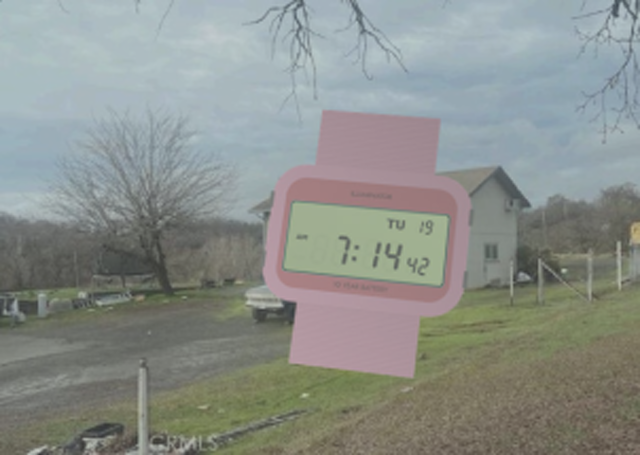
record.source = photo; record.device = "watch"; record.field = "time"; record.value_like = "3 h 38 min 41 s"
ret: 7 h 14 min 42 s
